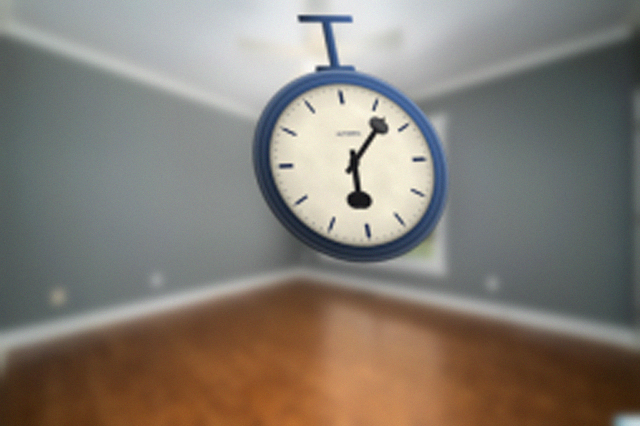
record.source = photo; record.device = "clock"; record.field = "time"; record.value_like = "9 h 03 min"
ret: 6 h 07 min
